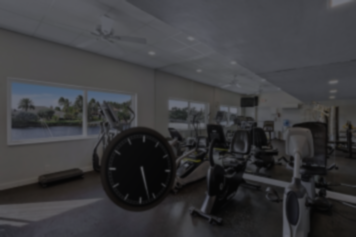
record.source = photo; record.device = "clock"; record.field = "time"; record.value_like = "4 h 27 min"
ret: 5 h 27 min
